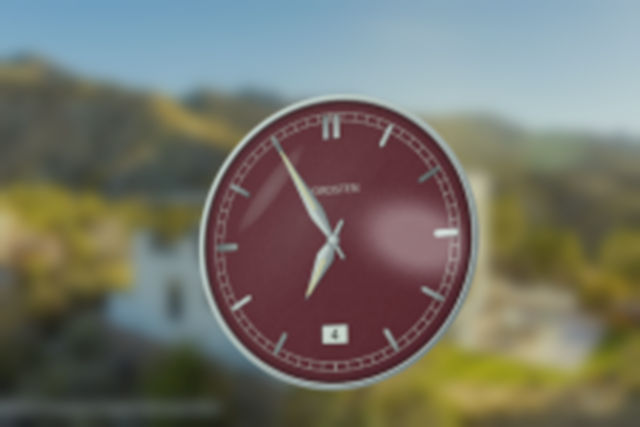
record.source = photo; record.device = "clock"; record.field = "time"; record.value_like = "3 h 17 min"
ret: 6 h 55 min
